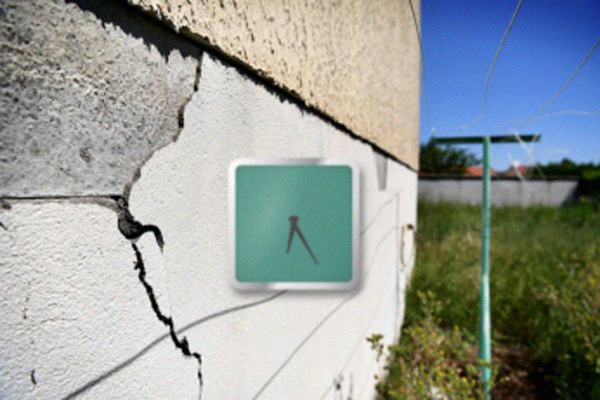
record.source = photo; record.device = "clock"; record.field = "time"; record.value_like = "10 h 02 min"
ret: 6 h 25 min
